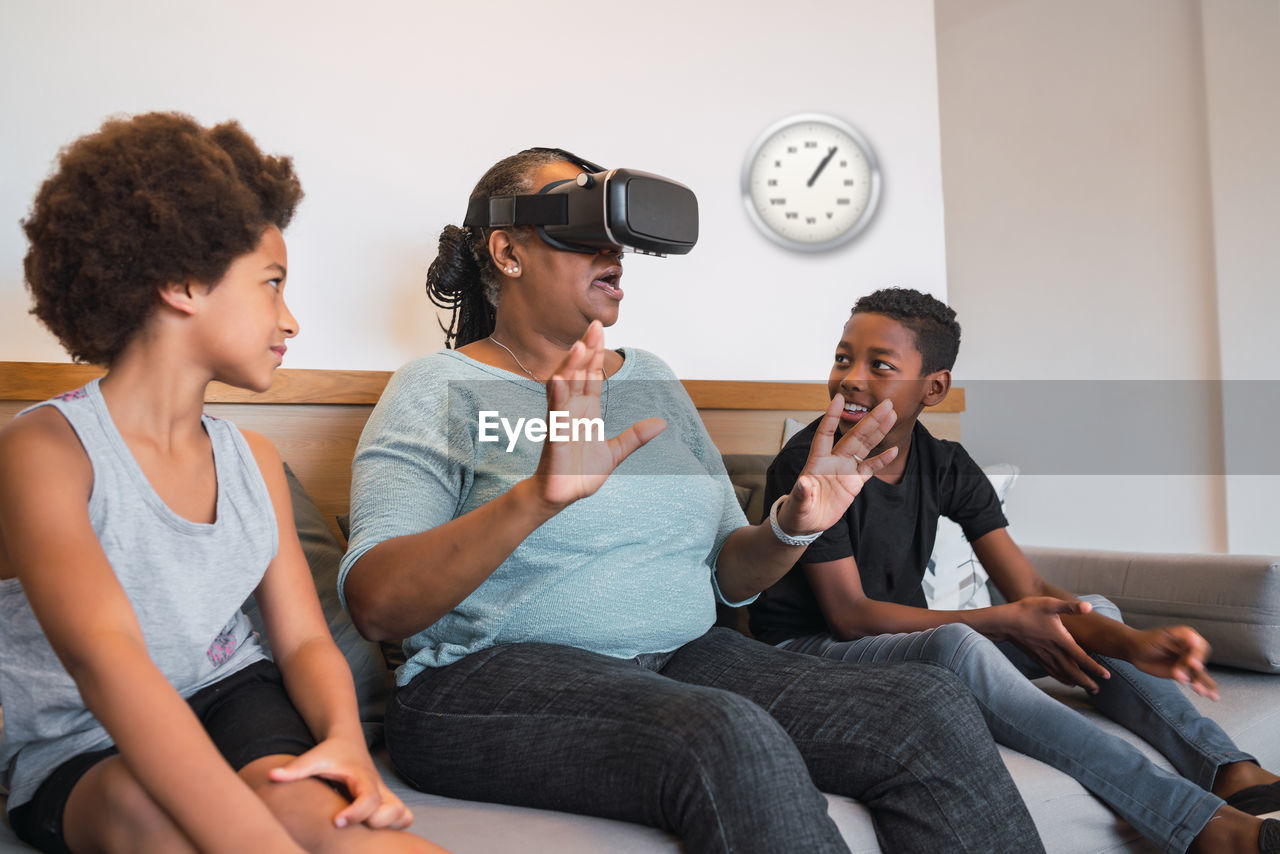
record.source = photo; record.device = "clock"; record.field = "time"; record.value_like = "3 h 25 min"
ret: 1 h 06 min
